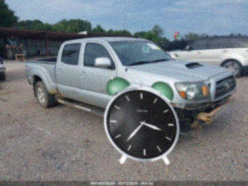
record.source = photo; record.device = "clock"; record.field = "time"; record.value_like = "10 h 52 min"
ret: 3 h 37 min
